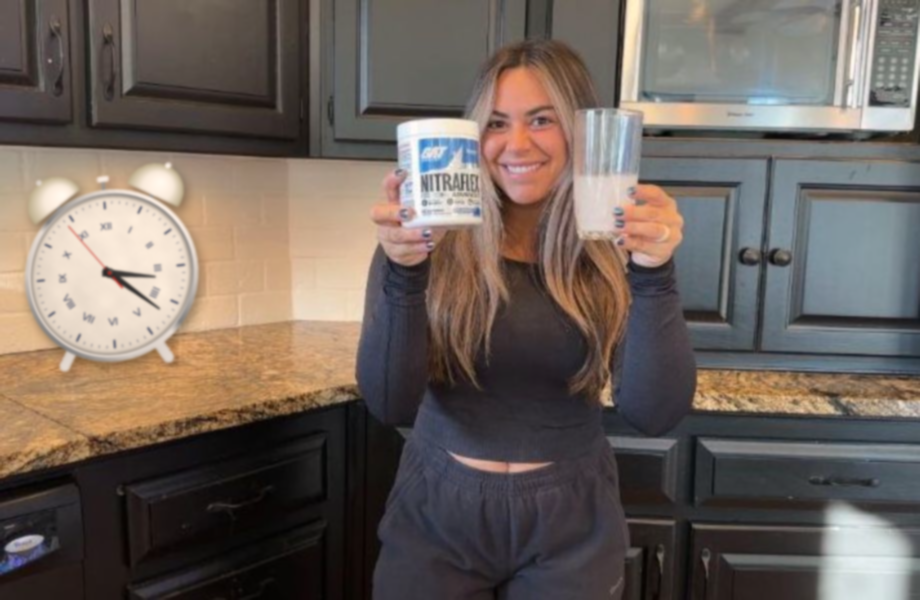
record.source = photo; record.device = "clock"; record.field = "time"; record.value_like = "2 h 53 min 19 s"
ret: 3 h 21 min 54 s
